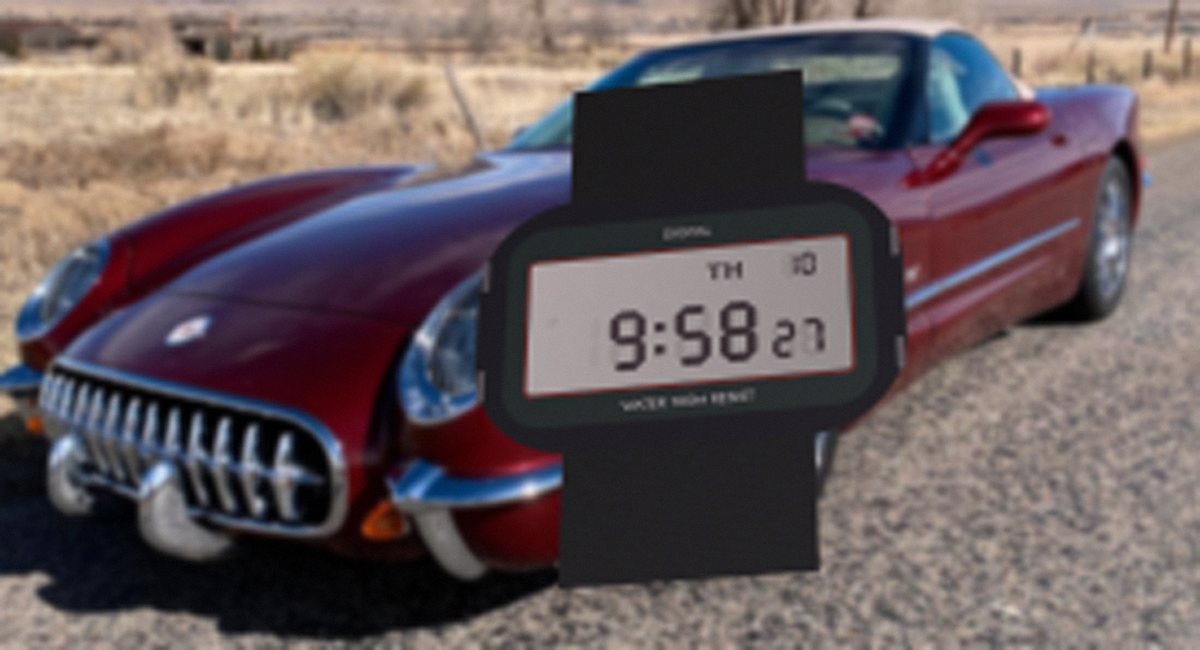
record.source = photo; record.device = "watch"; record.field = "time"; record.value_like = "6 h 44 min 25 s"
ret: 9 h 58 min 27 s
